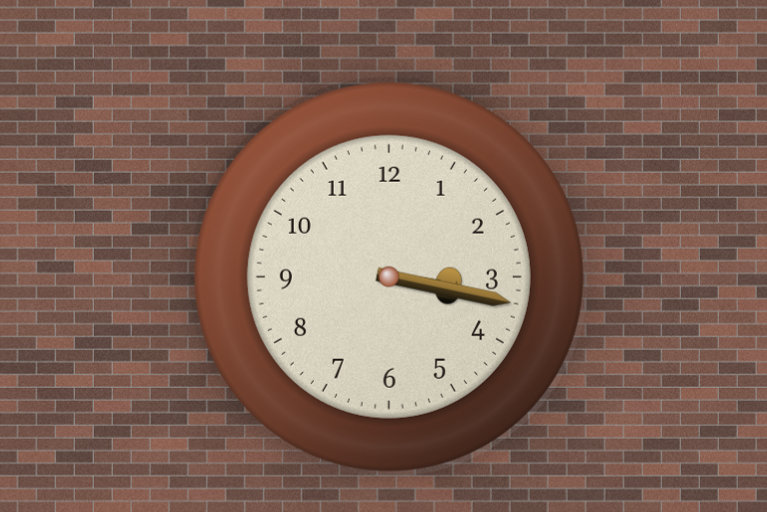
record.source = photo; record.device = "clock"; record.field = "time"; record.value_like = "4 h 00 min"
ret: 3 h 17 min
